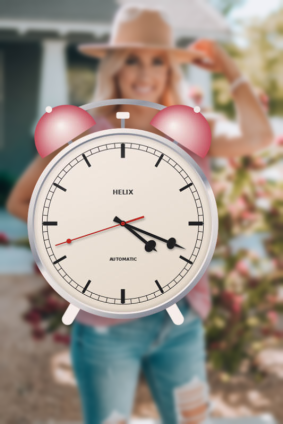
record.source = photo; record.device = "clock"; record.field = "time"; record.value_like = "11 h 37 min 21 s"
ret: 4 h 18 min 42 s
